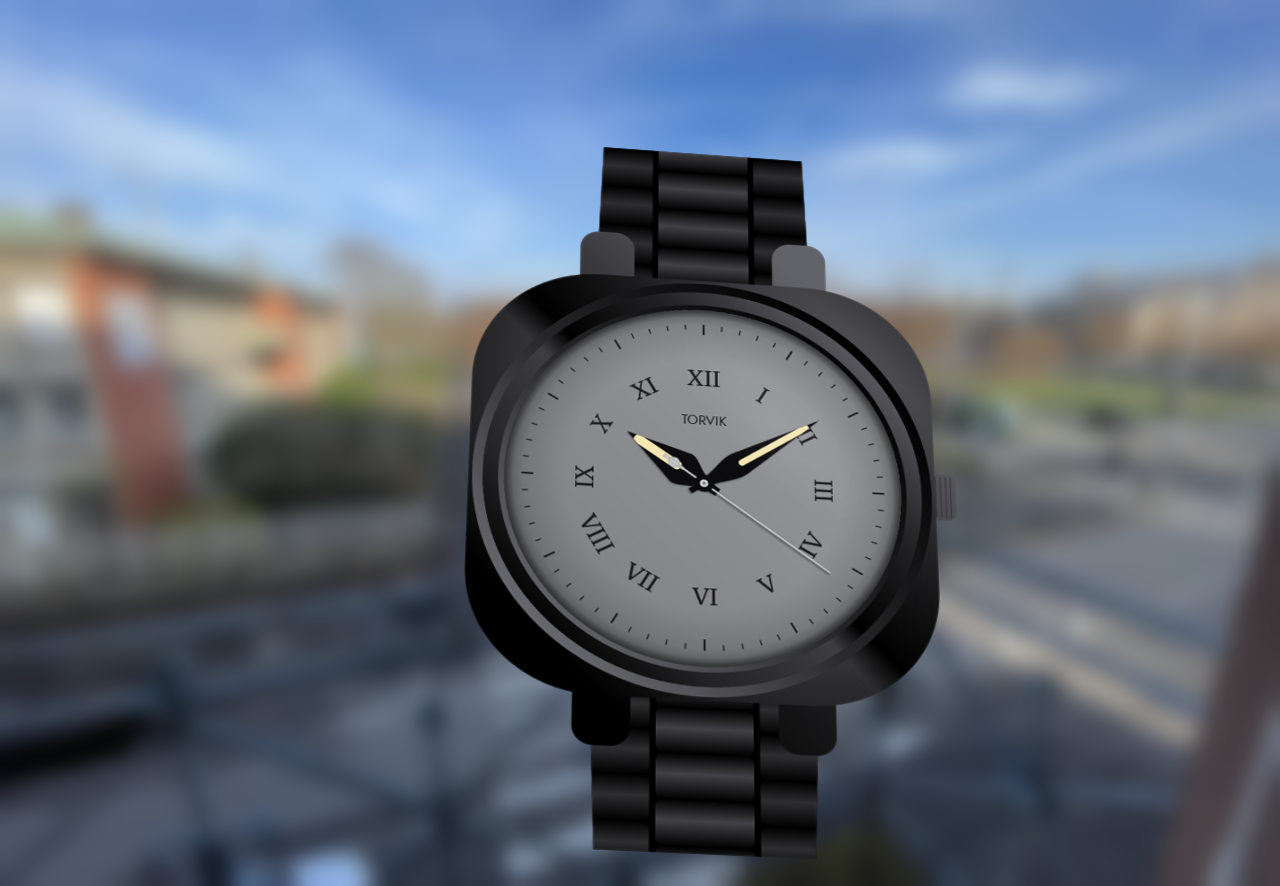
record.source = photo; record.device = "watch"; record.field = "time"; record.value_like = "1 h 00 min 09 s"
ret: 10 h 09 min 21 s
